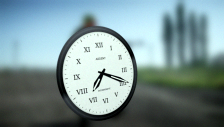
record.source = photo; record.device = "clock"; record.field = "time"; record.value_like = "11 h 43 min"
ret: 7 h 19 min
